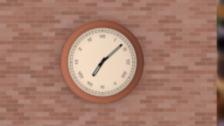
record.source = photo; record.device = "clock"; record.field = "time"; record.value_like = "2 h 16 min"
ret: 7 h 08 min
